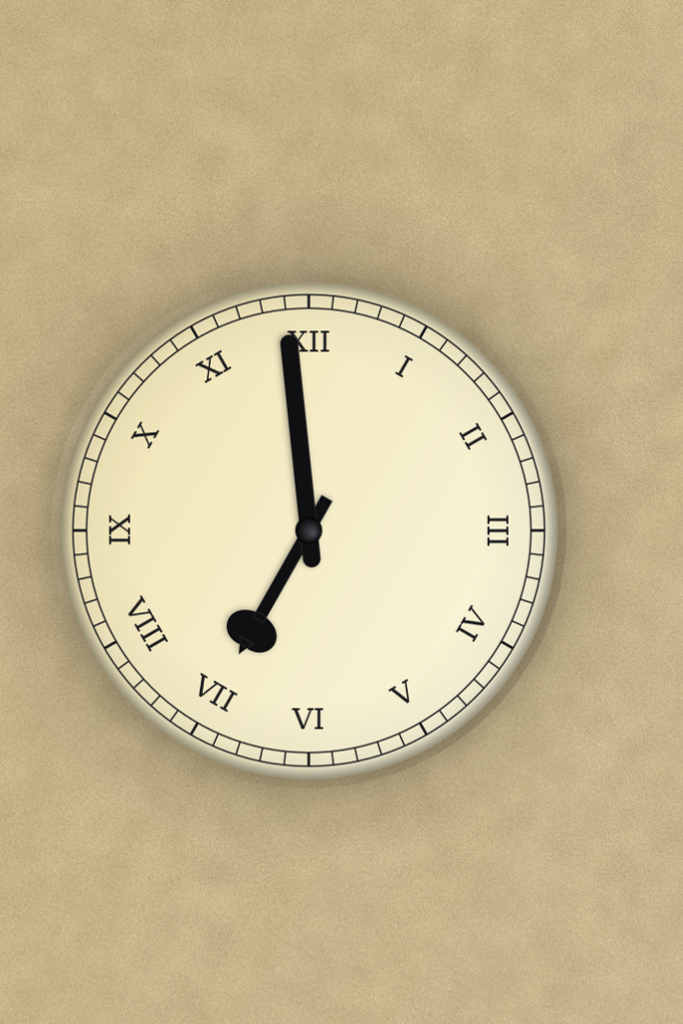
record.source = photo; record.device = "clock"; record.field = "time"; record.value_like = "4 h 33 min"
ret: 6 h 59 min
